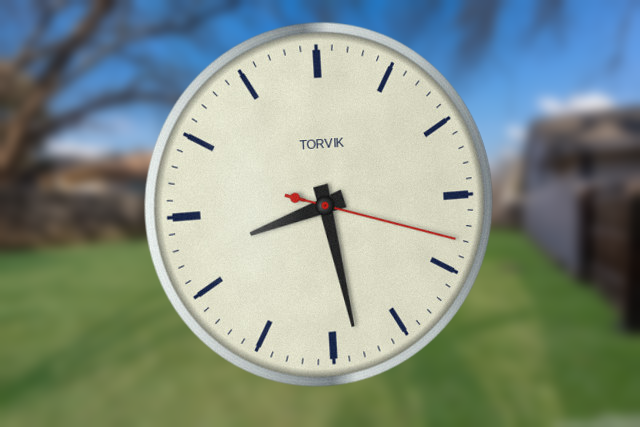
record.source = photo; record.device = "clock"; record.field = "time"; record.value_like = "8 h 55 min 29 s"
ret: 8 h 28 min 18 s
